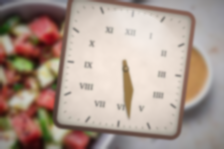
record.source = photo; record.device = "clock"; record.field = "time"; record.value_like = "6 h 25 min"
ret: 5 h 28 min
